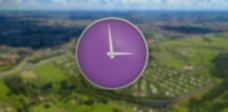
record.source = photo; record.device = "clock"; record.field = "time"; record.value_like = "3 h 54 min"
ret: 2 h 59 min
